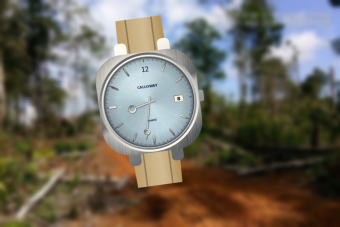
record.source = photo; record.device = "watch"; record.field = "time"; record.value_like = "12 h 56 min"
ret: 8 h 32 min
